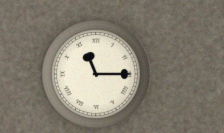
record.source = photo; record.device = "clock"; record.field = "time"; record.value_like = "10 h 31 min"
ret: 11 h 15 min
